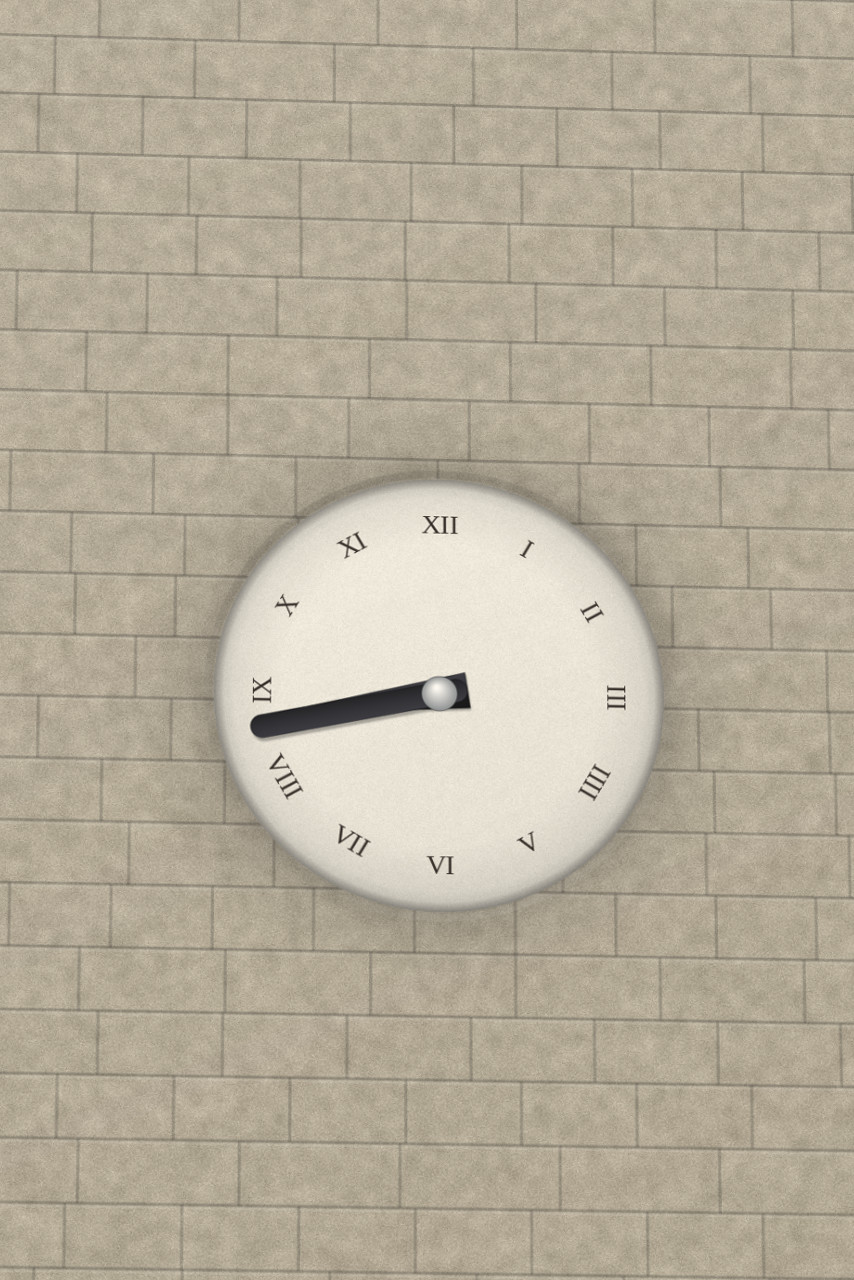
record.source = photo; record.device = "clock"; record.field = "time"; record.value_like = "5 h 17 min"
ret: 8 h 43 min
